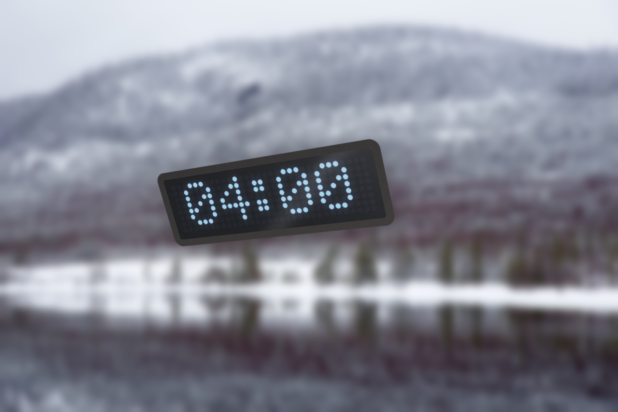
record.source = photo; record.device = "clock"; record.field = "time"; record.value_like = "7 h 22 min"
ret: 4 h 00 min
